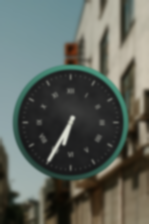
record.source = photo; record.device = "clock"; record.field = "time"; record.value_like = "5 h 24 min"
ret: 6 h 35 min
